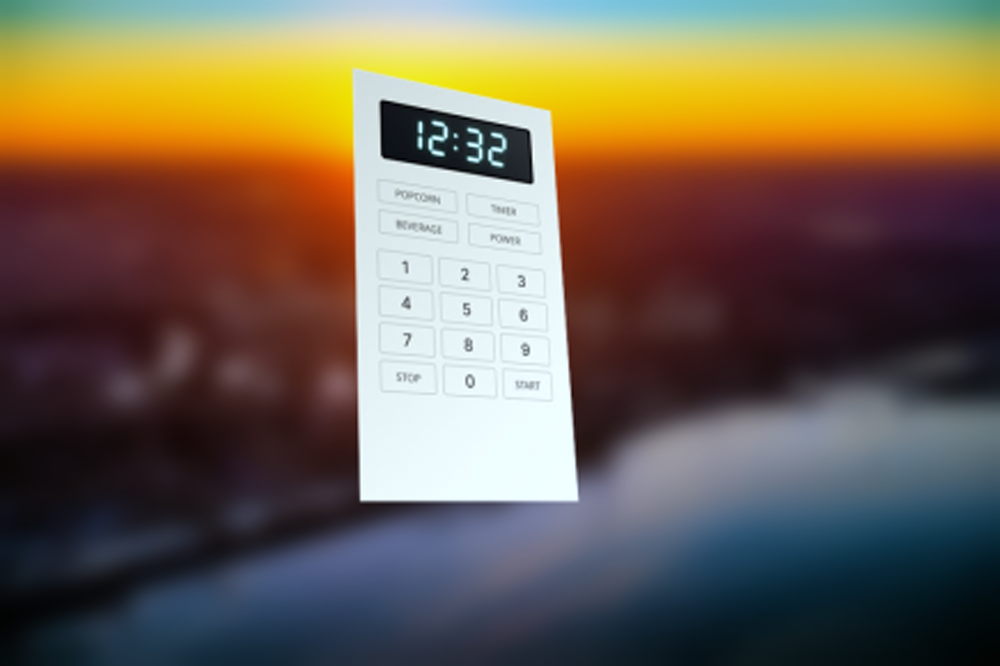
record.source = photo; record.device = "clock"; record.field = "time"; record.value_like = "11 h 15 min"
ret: 12 h 32 min
